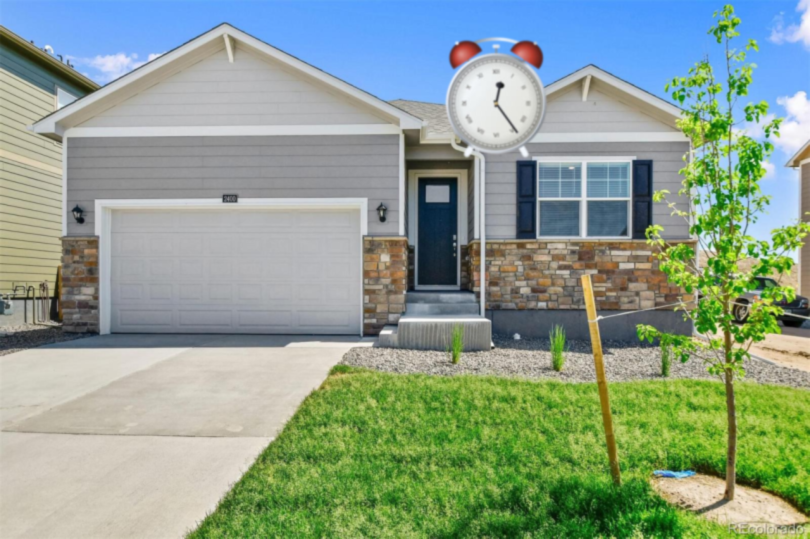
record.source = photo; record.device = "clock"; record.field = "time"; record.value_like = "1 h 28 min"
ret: 12 h 24 min
